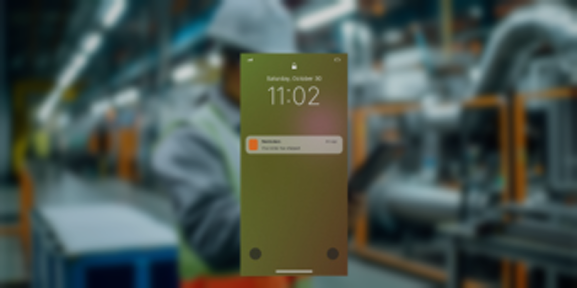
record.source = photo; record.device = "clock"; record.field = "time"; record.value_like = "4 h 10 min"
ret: 11 h 02 min
